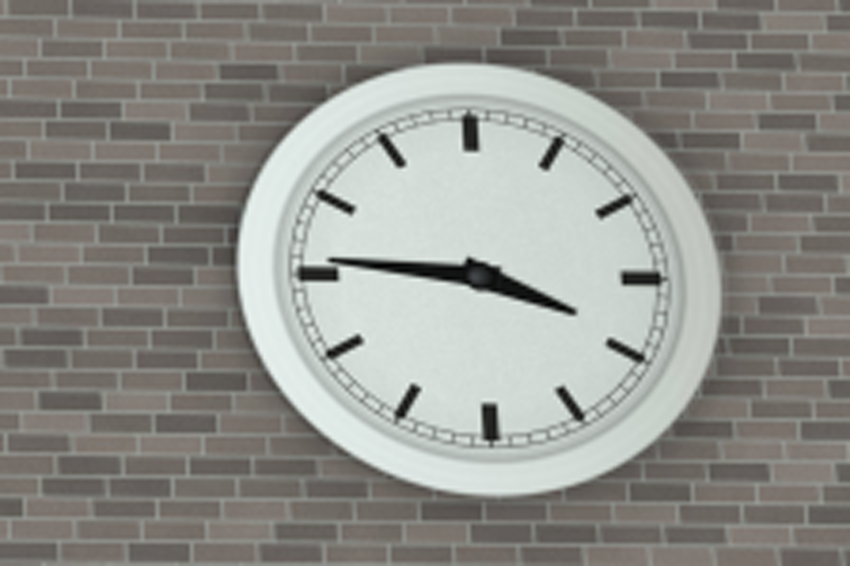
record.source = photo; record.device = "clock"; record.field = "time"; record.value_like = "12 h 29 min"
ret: 3 h 46 min
